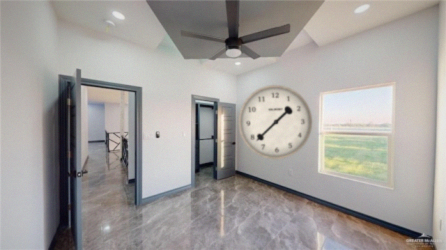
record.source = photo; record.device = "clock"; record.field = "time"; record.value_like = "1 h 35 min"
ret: 1 h 38 min
